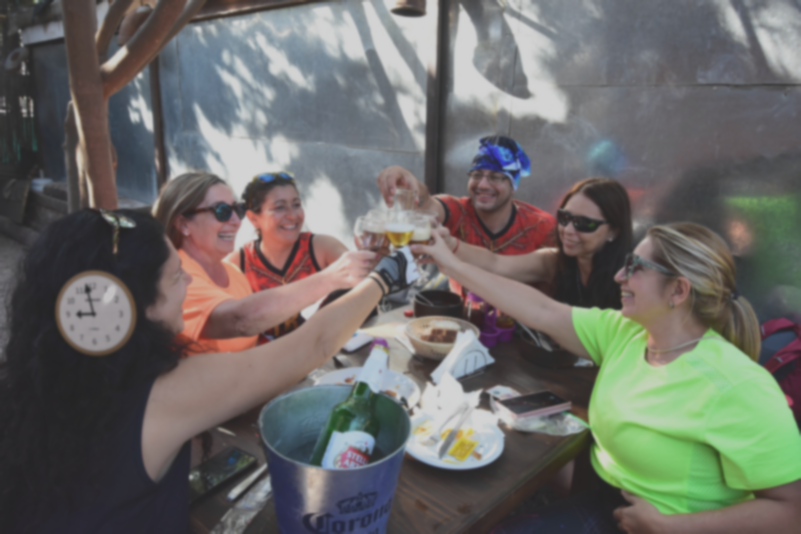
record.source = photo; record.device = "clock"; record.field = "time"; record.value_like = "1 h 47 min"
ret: 8 h 58 min
